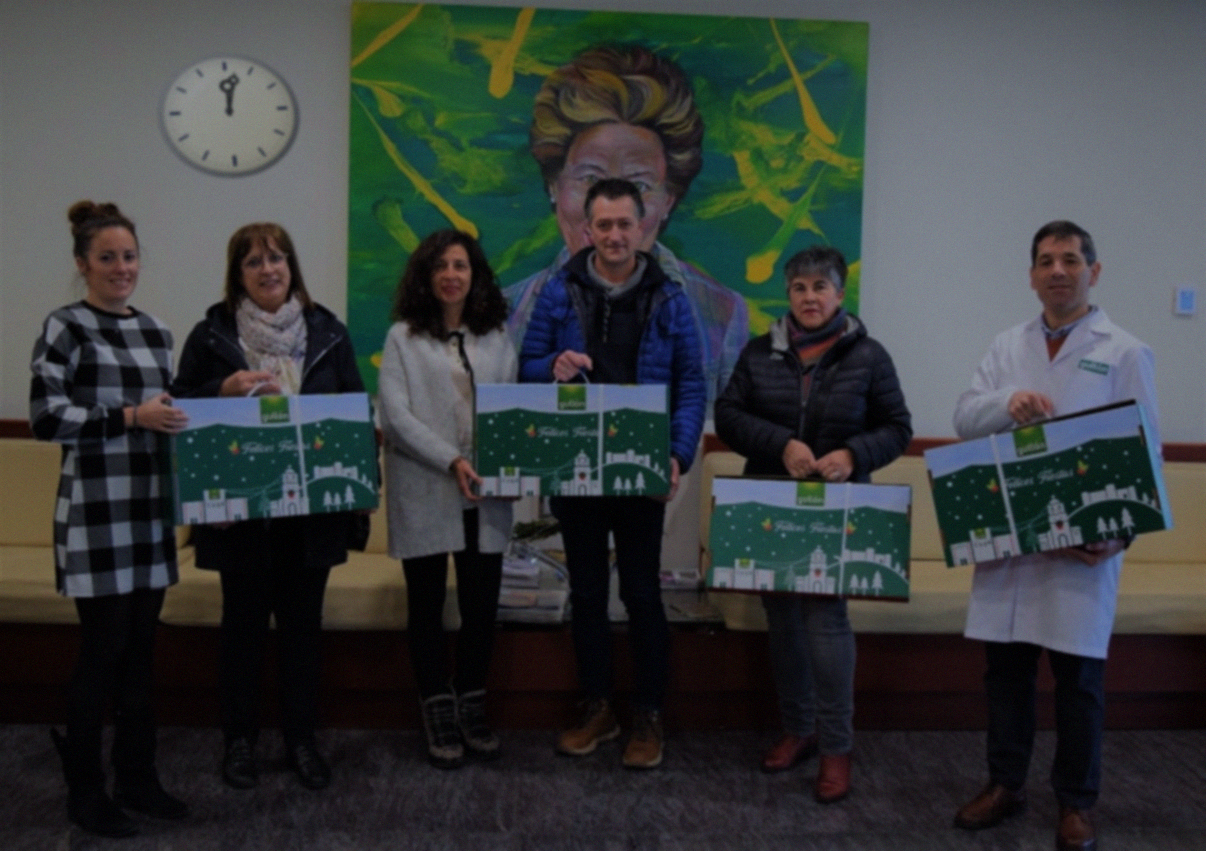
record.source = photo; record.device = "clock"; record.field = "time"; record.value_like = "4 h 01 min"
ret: 12 h 02 min
